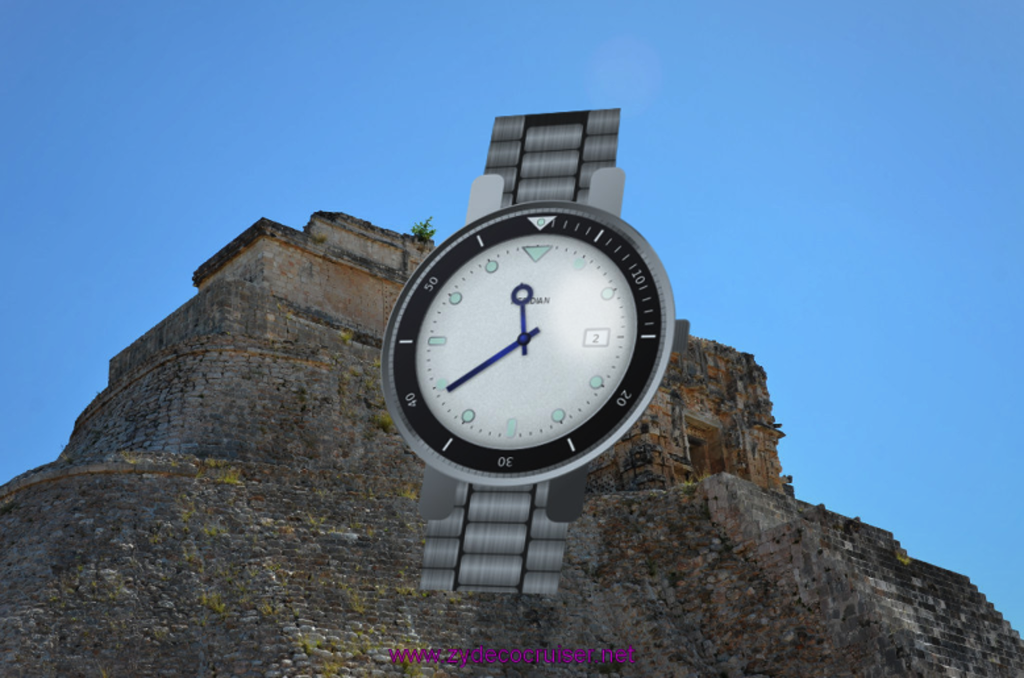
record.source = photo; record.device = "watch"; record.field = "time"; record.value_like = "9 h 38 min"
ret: 11 h 39 min
